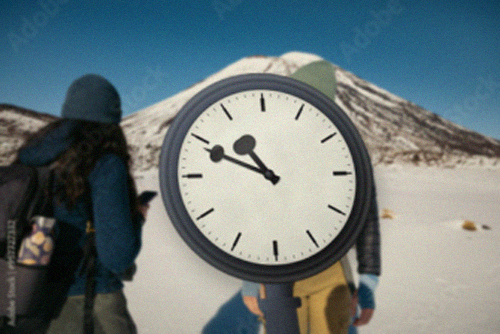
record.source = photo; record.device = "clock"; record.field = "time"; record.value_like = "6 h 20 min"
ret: 10 h 49 min
